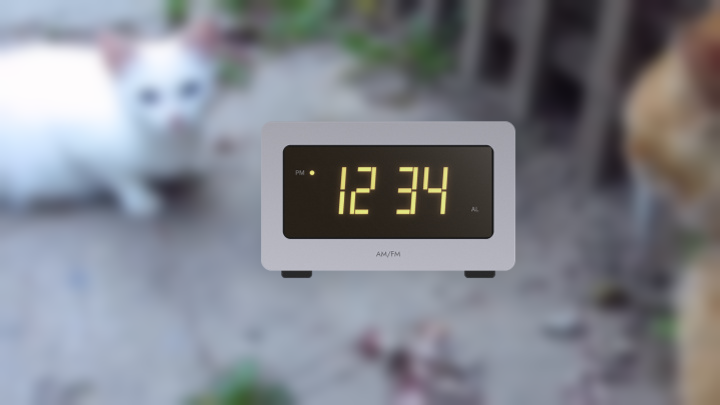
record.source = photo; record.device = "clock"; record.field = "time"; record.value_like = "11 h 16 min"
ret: 12 h 34 min
